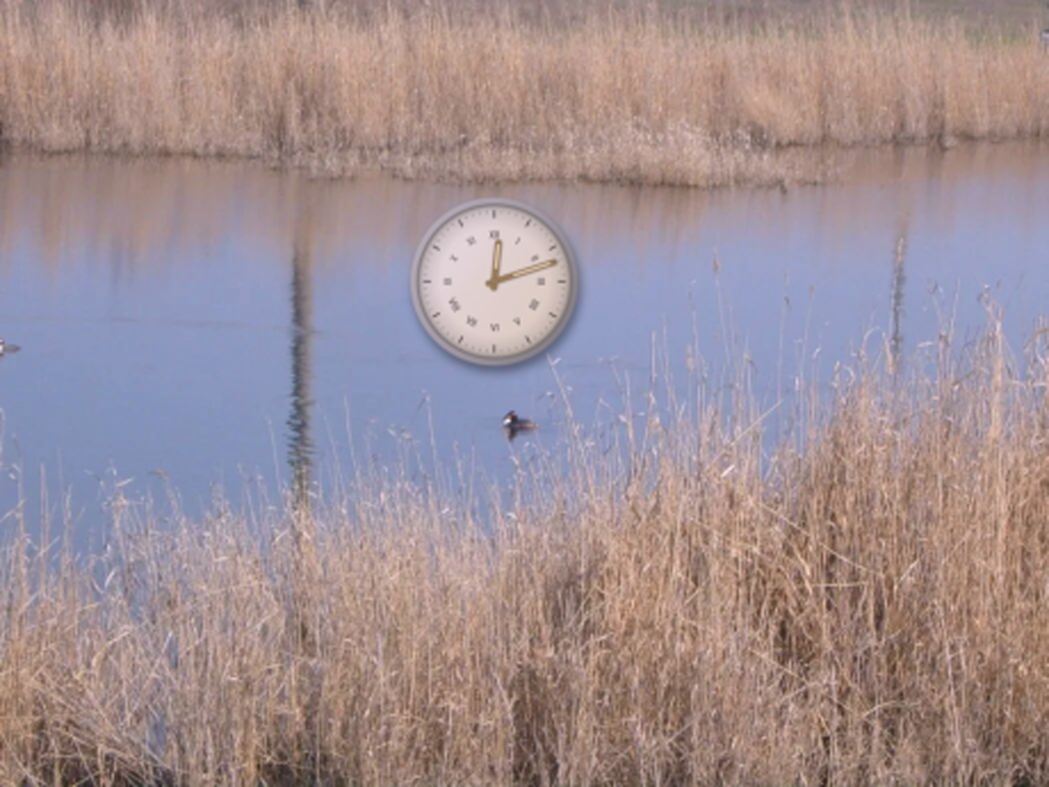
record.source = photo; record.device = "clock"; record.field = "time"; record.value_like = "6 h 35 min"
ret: 12 h 12 min
